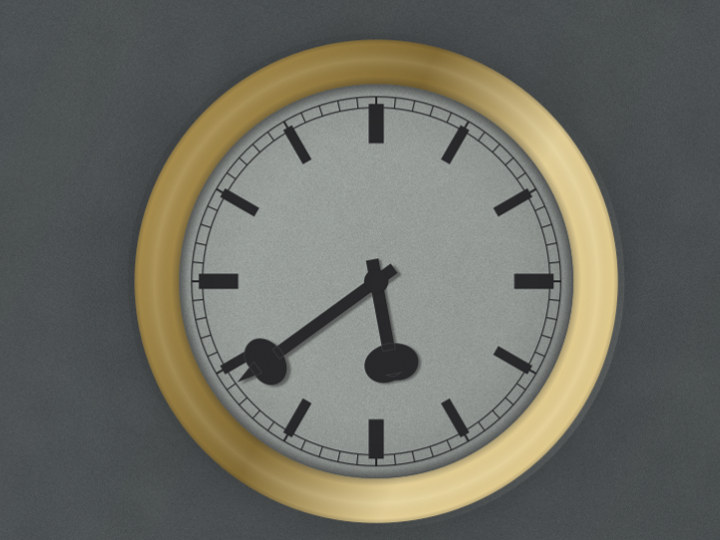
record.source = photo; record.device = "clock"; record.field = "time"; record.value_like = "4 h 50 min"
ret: 5 h 39 min
